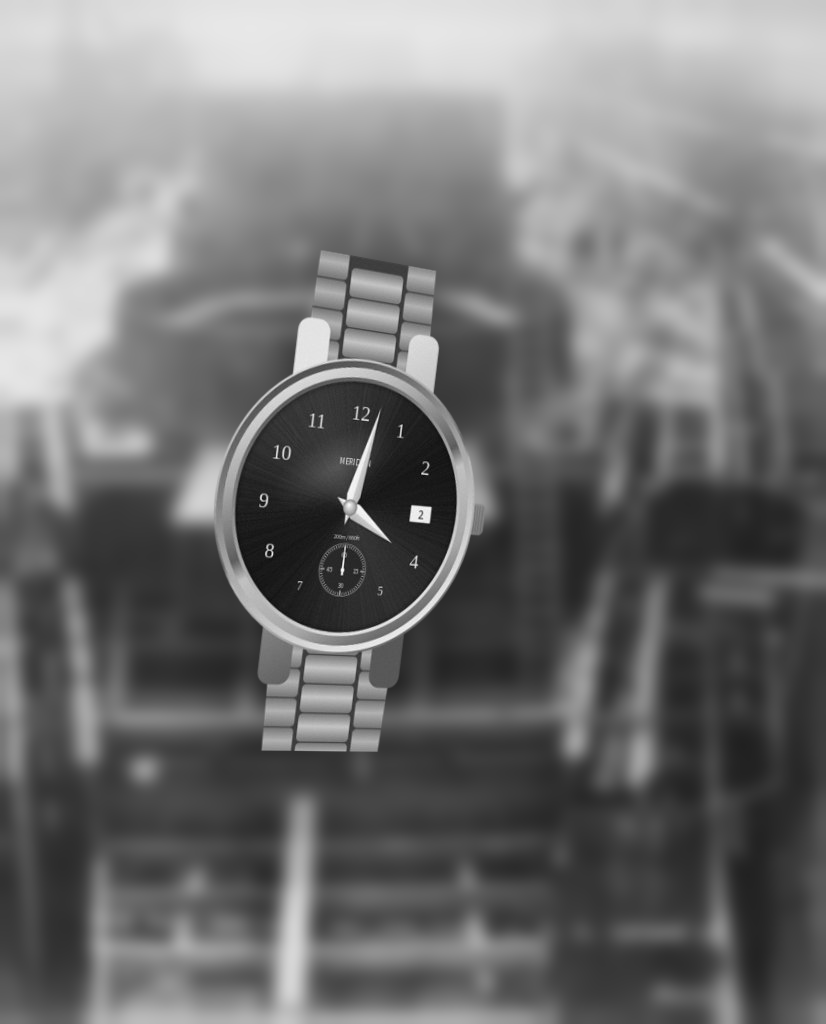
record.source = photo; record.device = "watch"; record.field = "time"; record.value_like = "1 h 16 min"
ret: 4 h 02 min
